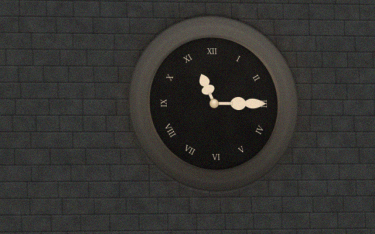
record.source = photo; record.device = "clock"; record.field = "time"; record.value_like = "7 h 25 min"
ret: 11 h 15 min
